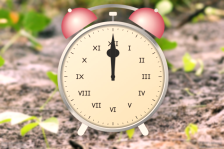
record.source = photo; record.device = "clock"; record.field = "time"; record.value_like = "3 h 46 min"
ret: 12 h 00 min
